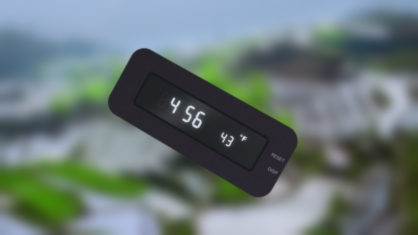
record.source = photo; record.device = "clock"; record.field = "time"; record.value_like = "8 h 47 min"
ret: 4 h 56 min
